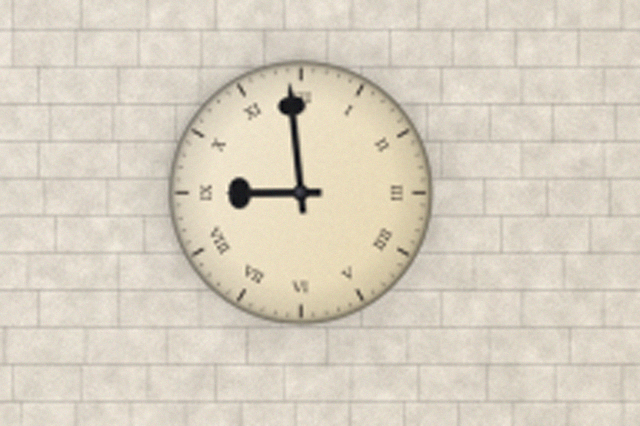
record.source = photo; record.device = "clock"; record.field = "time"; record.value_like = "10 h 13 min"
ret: 8 h 59 min
